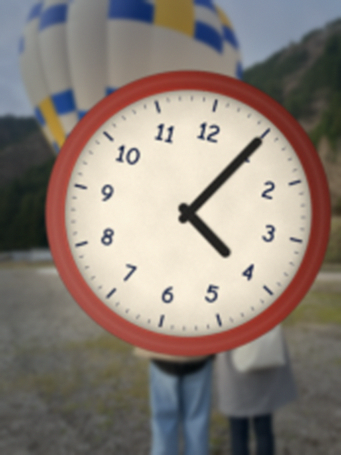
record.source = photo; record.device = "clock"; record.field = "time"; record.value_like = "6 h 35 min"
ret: 4 h 05 min
